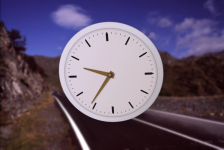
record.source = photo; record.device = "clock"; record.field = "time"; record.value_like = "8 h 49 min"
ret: 9 h 36 min
